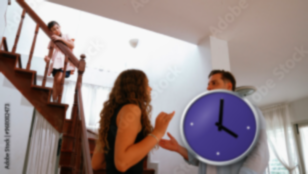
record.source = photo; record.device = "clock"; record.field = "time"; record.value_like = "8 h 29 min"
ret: 4 h 00 min
